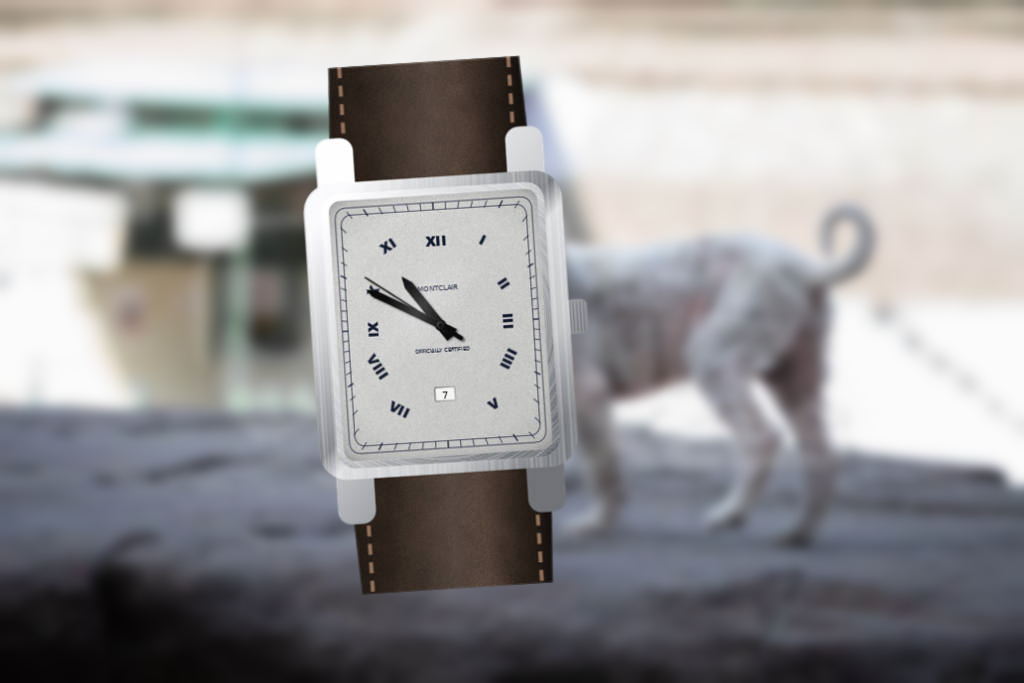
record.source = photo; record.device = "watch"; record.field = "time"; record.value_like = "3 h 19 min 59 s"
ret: 10 h 49 min 51 s
